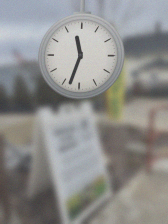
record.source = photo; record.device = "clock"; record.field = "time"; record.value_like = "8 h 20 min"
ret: 11 h 33 min
